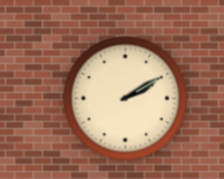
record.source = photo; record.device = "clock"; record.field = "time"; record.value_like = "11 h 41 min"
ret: 2 h 10 min
